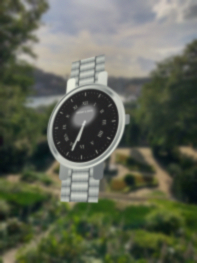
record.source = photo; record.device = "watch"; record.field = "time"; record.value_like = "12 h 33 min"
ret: 6 h 34 min
